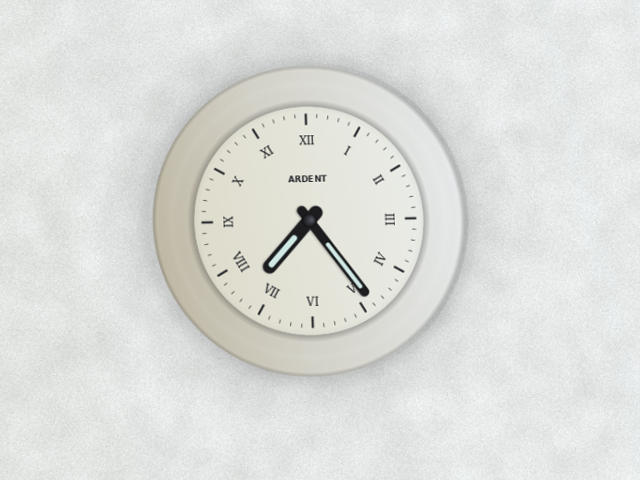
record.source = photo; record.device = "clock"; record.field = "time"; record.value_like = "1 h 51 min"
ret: 7 h 24 min
